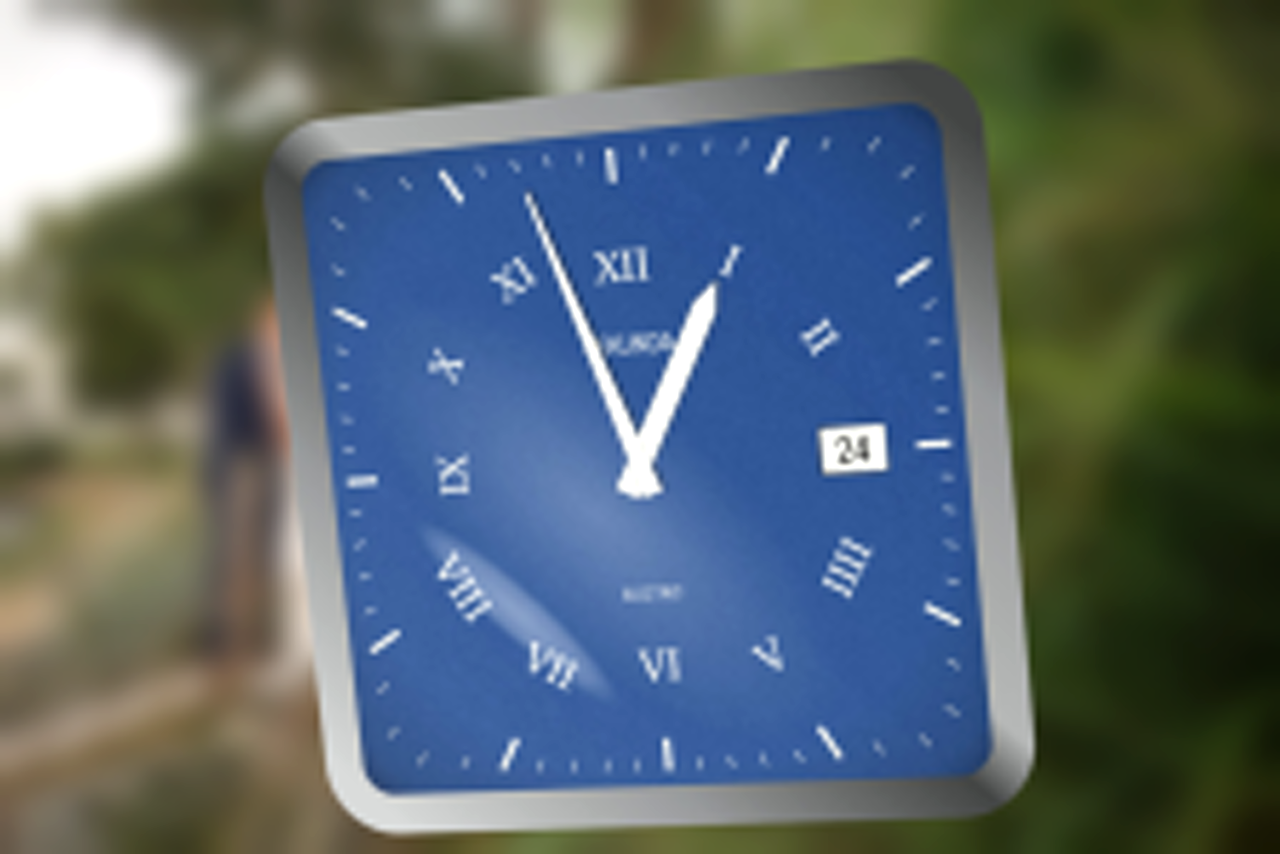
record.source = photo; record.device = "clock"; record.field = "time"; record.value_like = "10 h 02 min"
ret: 12 h 57 min
